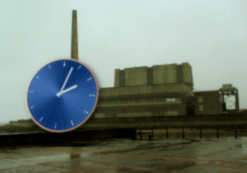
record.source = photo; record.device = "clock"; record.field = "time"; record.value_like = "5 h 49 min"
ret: 2 h 03 min
